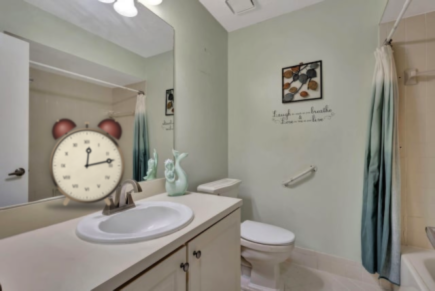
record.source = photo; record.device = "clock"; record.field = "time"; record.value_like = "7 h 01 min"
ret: 12 h 13 min
